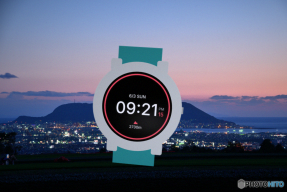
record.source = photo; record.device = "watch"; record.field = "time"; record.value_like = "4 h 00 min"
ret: 9 h 21 min
